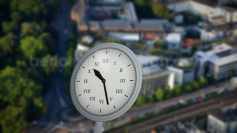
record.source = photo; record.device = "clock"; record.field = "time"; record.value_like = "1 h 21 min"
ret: 10 h 27 min
